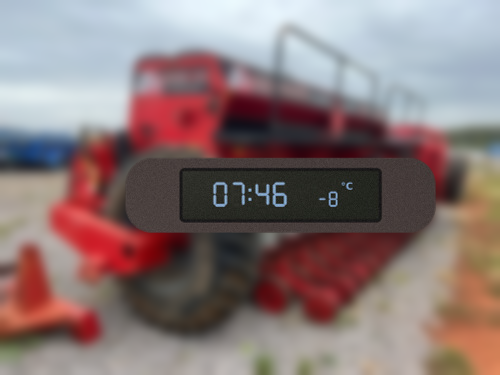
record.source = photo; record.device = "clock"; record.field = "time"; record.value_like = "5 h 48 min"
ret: 7 h 46 min
